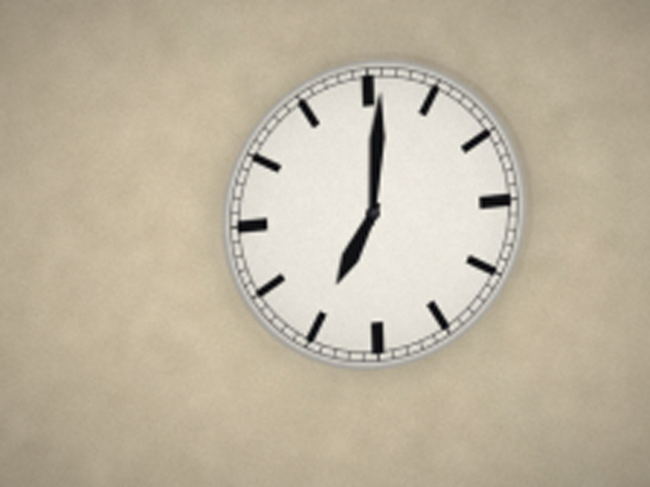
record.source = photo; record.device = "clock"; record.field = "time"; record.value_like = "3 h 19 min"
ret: 7 h 01 min
